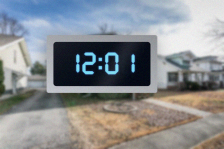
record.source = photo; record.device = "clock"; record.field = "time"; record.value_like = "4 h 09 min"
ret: 12 h 01 min
